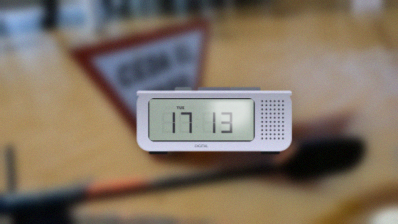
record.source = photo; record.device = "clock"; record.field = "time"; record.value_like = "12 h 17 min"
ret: 17 h 13 min
